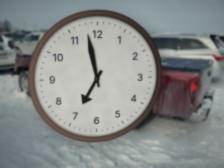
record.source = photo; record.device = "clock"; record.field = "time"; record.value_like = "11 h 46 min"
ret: 6 h 58 min
